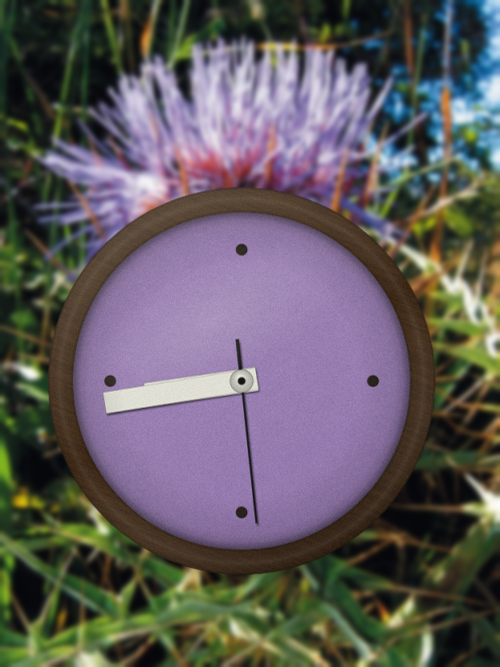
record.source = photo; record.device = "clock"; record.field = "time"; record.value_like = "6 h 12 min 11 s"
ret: 8 h 43 min 29 s
